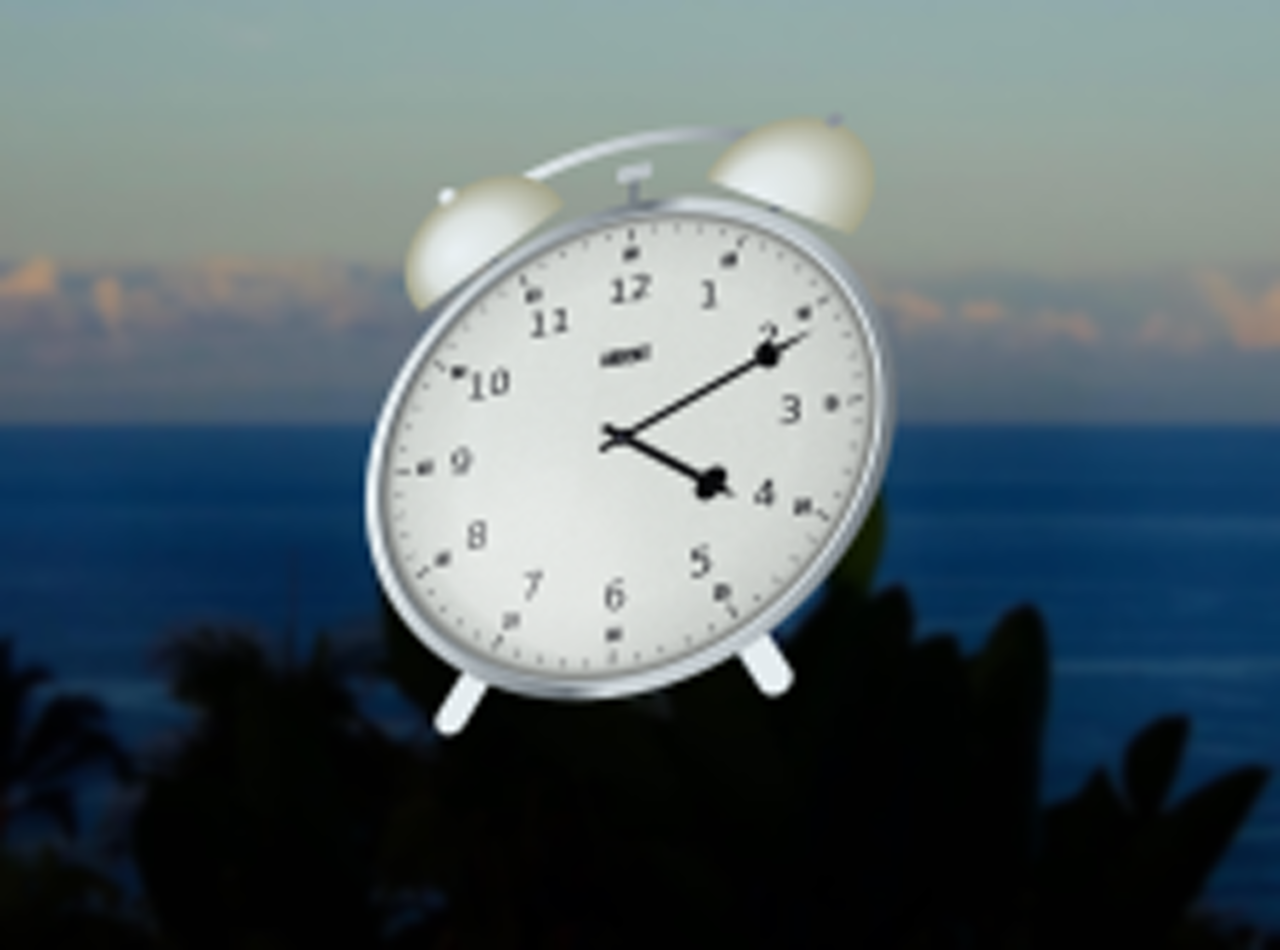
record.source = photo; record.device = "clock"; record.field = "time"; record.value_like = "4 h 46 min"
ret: 4 h 11 min
